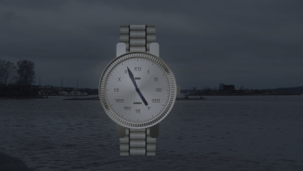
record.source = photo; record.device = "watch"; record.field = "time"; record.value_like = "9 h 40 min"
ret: 4 h 56 min
